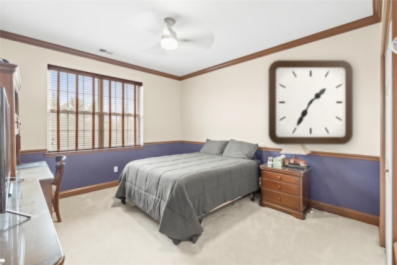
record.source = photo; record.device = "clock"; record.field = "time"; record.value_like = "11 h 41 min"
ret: 1 h 35 min
